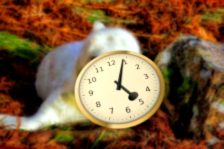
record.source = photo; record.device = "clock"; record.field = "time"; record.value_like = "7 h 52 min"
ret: 5 h 04 min
